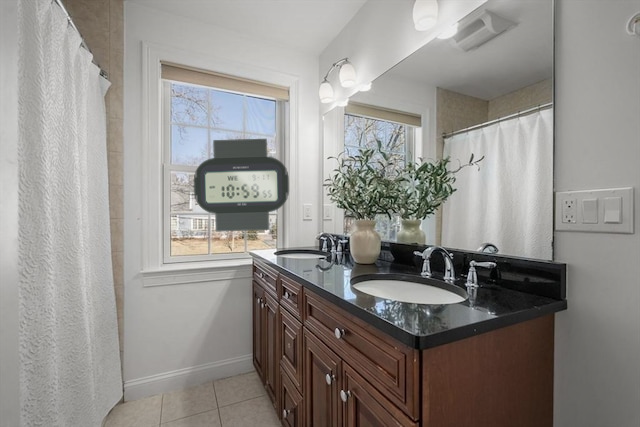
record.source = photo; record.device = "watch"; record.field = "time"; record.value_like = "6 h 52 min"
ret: 10 h 59 min
